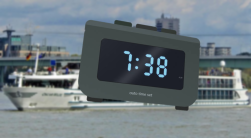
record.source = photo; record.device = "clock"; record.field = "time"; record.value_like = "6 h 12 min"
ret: 7 h 38 min
